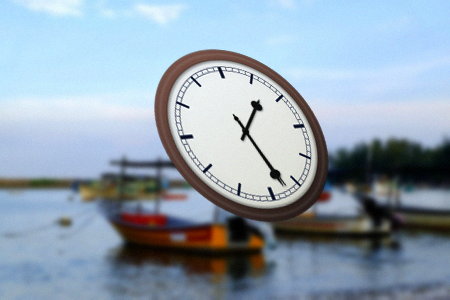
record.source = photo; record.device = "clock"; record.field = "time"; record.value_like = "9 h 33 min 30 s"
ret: 1 h 27 min 27 s
